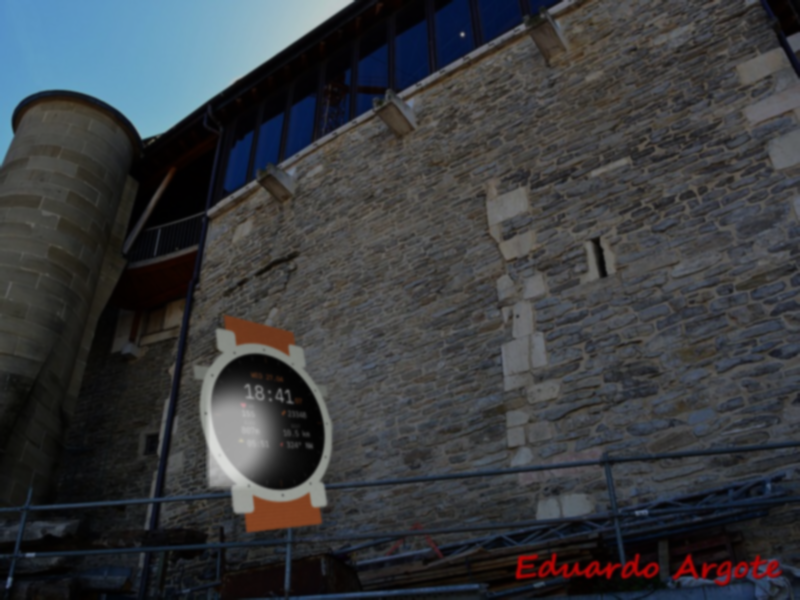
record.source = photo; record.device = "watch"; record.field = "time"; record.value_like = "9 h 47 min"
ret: 18 h 41 min
